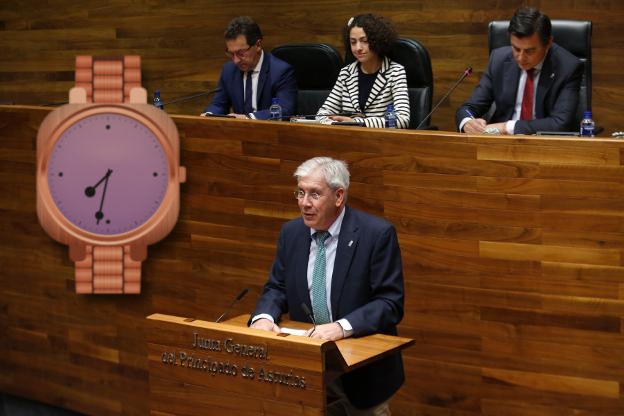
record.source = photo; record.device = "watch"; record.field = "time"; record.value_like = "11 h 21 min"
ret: 7 h 32 min
